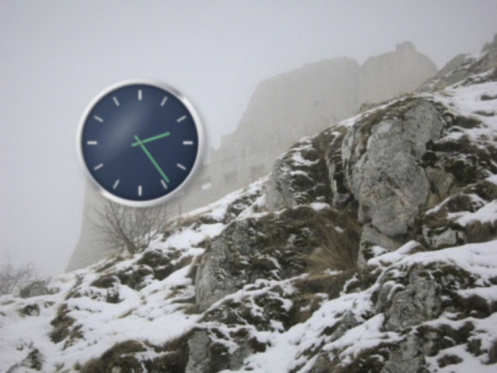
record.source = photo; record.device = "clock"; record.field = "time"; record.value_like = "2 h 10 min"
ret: 2 h 24 min
